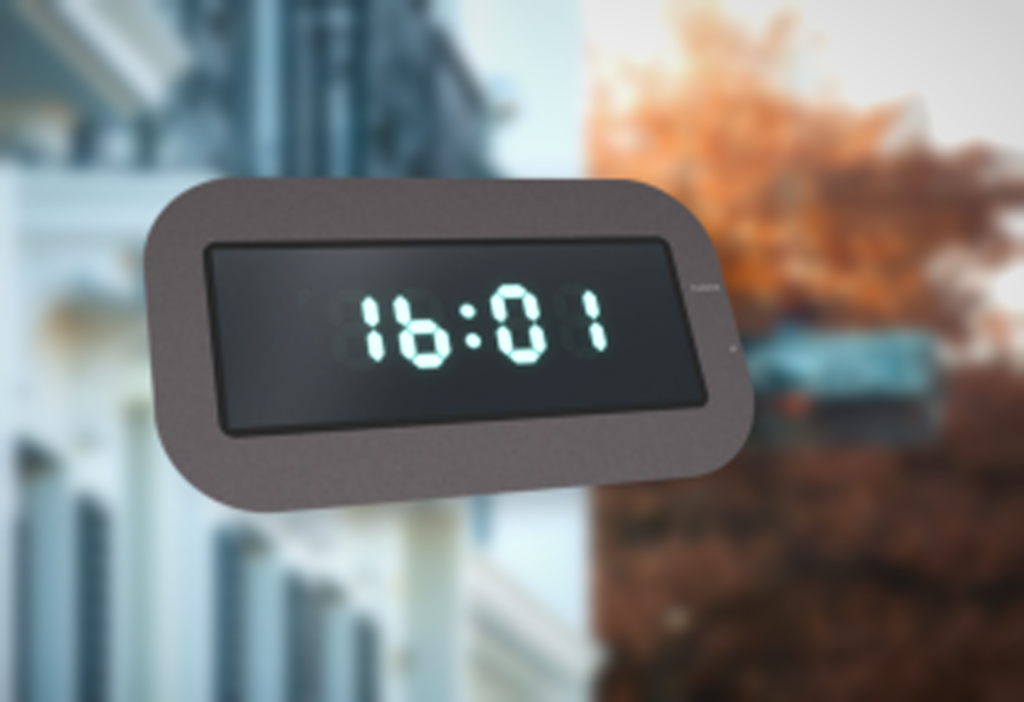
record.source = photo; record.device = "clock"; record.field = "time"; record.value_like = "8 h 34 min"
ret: 16 h 01 min
